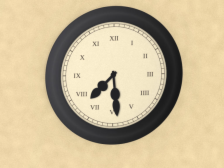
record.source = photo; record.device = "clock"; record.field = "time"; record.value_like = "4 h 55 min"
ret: 7 h 29 min
